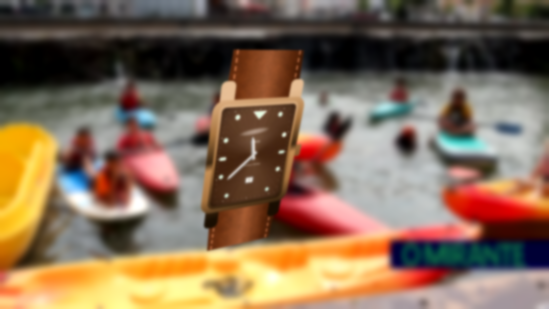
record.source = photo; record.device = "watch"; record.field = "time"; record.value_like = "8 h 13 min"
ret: 11 h 38 min
